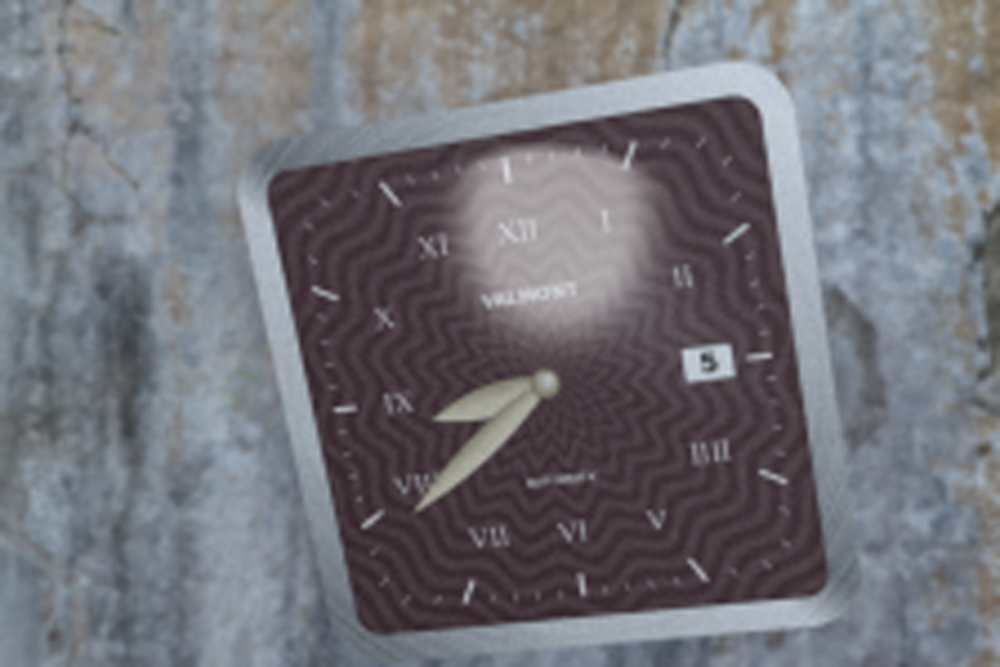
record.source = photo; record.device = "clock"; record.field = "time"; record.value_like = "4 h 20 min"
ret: 8 h 39 min
